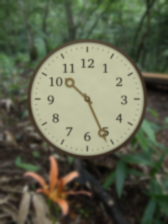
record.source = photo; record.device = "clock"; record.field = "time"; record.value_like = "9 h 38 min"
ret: 10 h 26 min
